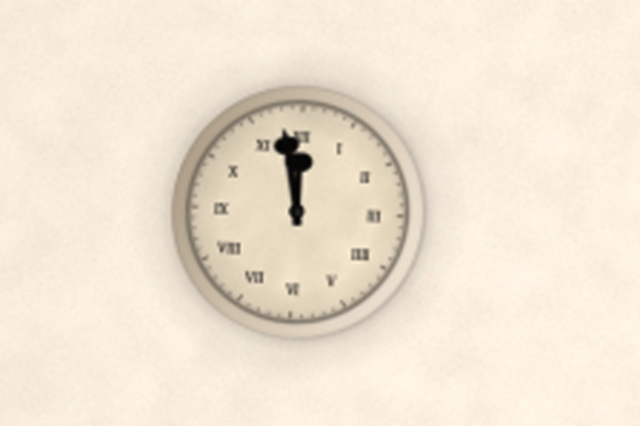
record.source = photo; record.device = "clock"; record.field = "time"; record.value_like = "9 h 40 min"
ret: 11 h 58 min
